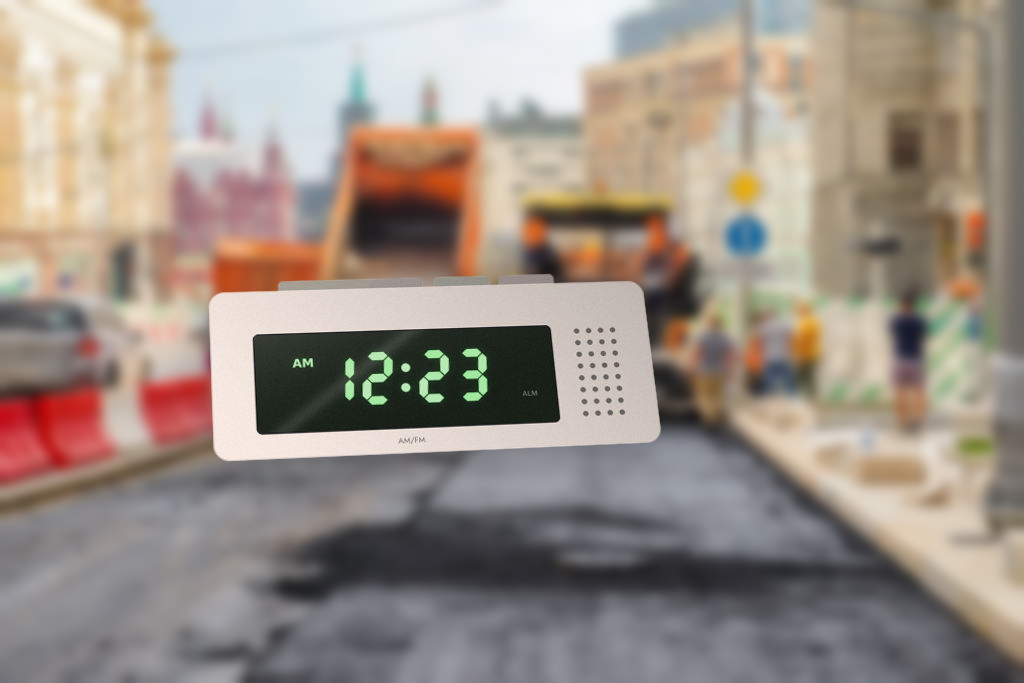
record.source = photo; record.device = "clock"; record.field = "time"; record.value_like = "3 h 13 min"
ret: 12 h 23 min
